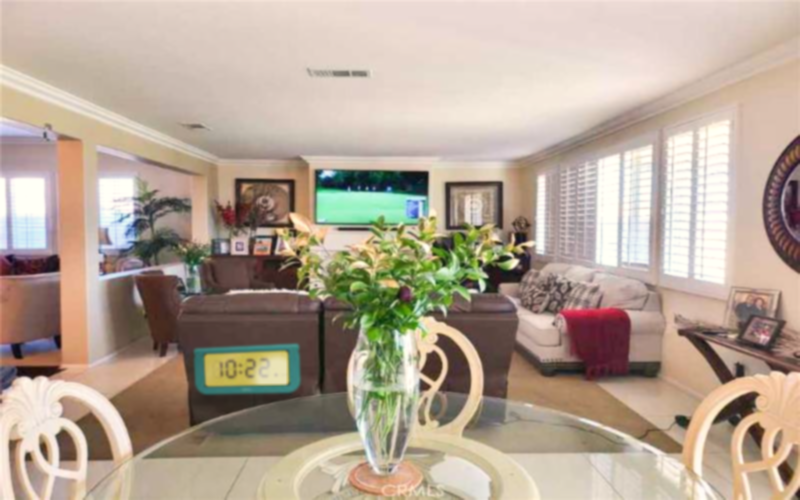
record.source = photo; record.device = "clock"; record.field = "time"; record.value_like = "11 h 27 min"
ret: 10 h 22 min
